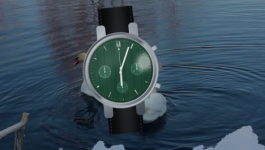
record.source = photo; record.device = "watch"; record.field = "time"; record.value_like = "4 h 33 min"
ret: 6 h 04 min
